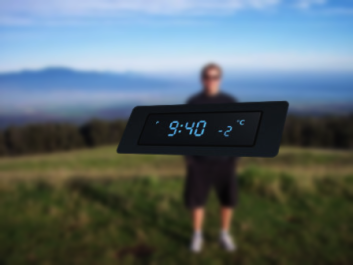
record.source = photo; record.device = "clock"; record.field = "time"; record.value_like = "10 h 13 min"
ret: 9 h 40 min
